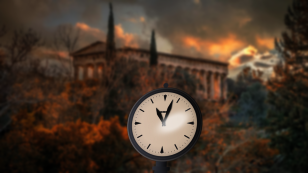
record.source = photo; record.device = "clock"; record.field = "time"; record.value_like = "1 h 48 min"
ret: 11 h 03 min
